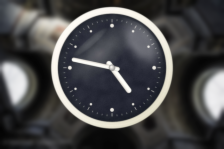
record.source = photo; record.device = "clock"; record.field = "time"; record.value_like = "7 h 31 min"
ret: 4 h 47 min
